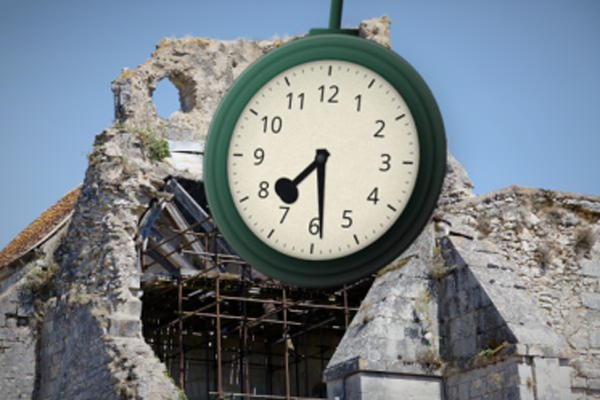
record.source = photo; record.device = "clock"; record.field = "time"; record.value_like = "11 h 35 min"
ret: 7 h 29 min
